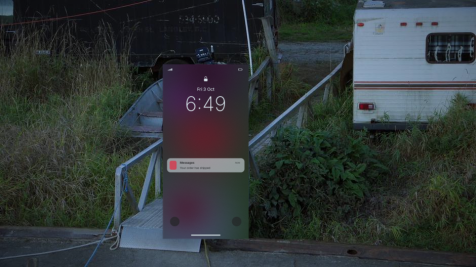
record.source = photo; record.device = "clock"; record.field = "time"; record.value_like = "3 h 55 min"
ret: 6 h 49 min
